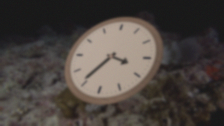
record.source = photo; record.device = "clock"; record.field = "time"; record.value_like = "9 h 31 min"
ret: 3 h 36 min
